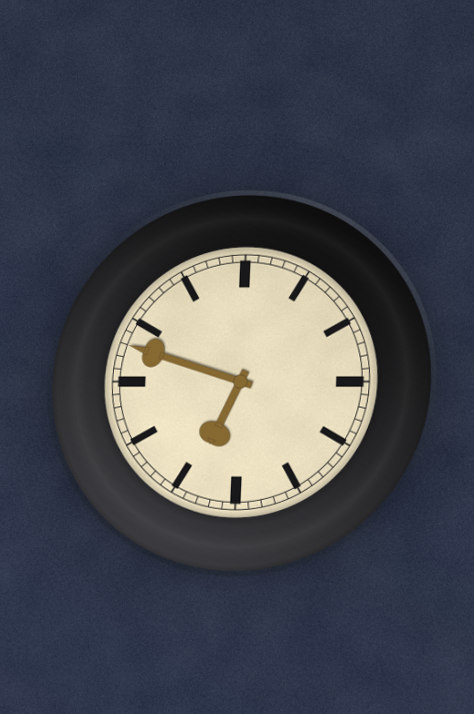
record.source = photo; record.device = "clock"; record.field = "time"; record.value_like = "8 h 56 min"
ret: 6 h 48 min
